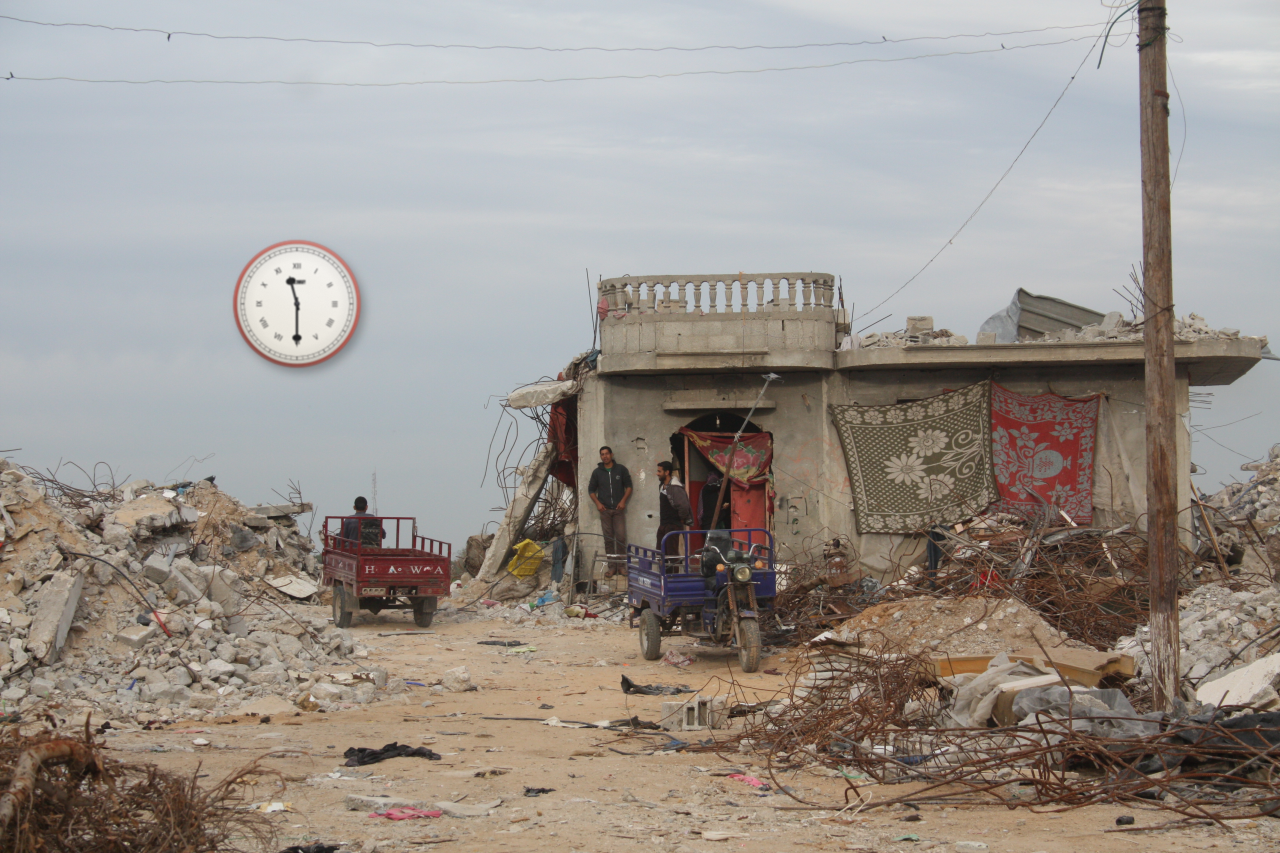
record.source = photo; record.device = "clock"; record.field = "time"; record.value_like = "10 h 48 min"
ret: 11 h 30 min
